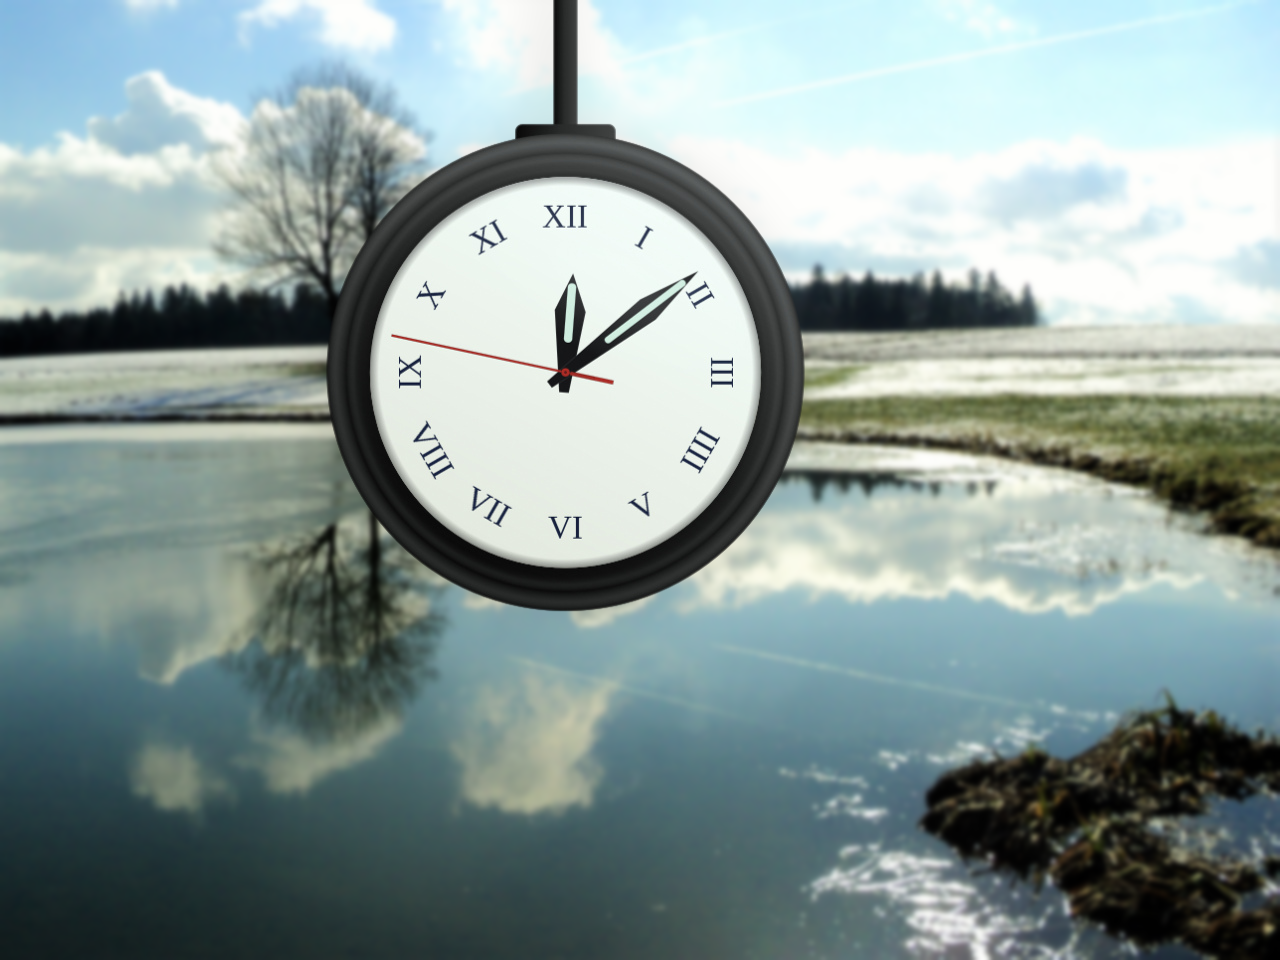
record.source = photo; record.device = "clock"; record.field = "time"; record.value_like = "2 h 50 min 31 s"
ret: 12 h 08 min 47 s
